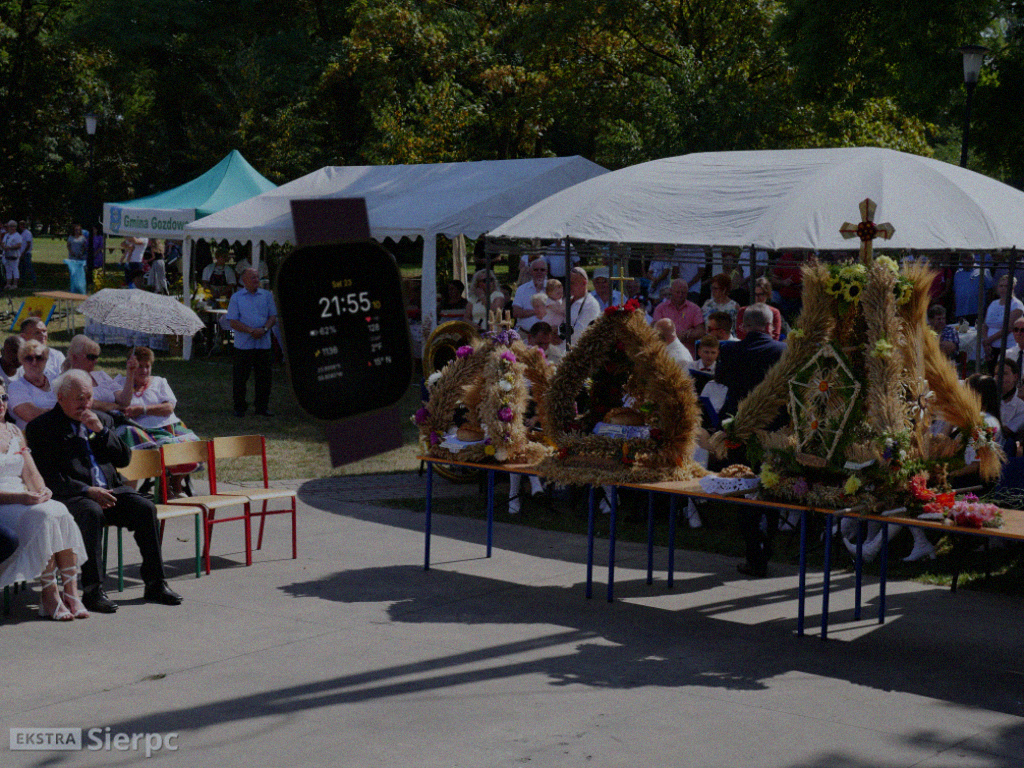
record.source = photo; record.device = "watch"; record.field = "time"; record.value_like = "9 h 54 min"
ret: 21 h 55 min
